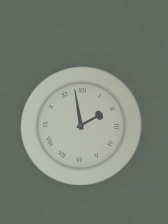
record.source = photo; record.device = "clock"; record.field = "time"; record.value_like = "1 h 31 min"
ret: 1 h 58 min
